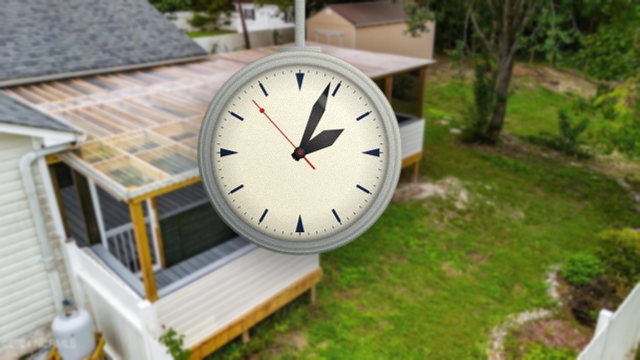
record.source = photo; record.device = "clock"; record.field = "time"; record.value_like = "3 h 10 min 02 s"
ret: 2 h 03 min 53 s
